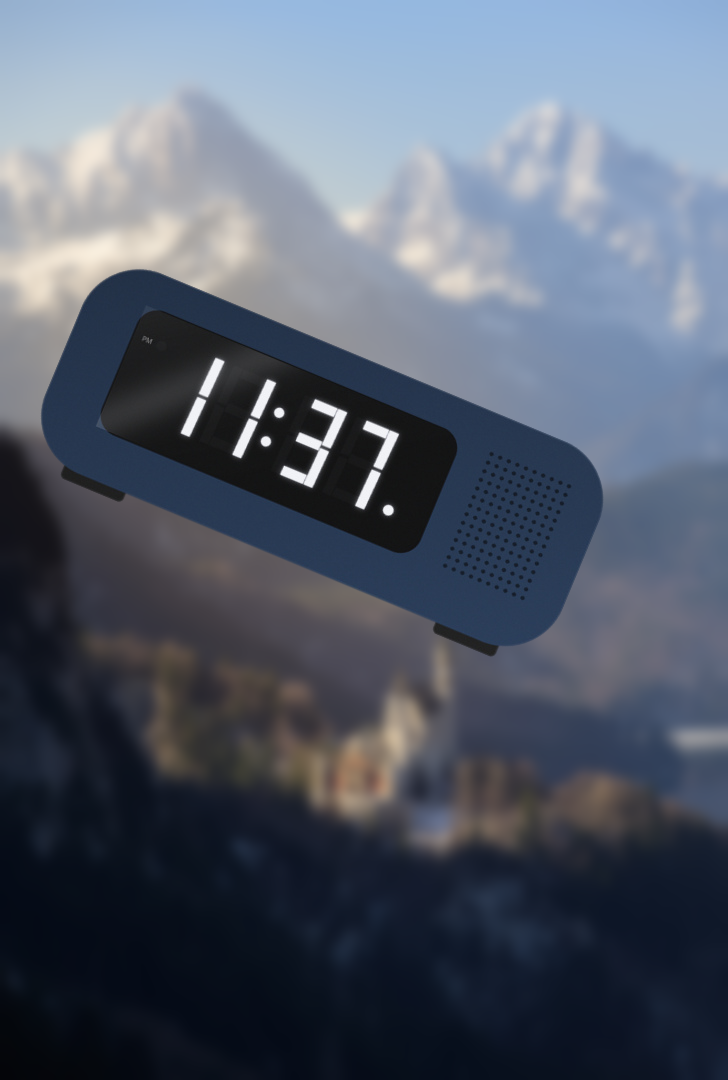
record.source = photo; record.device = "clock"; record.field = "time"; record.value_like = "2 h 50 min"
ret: 11 h 37 min
